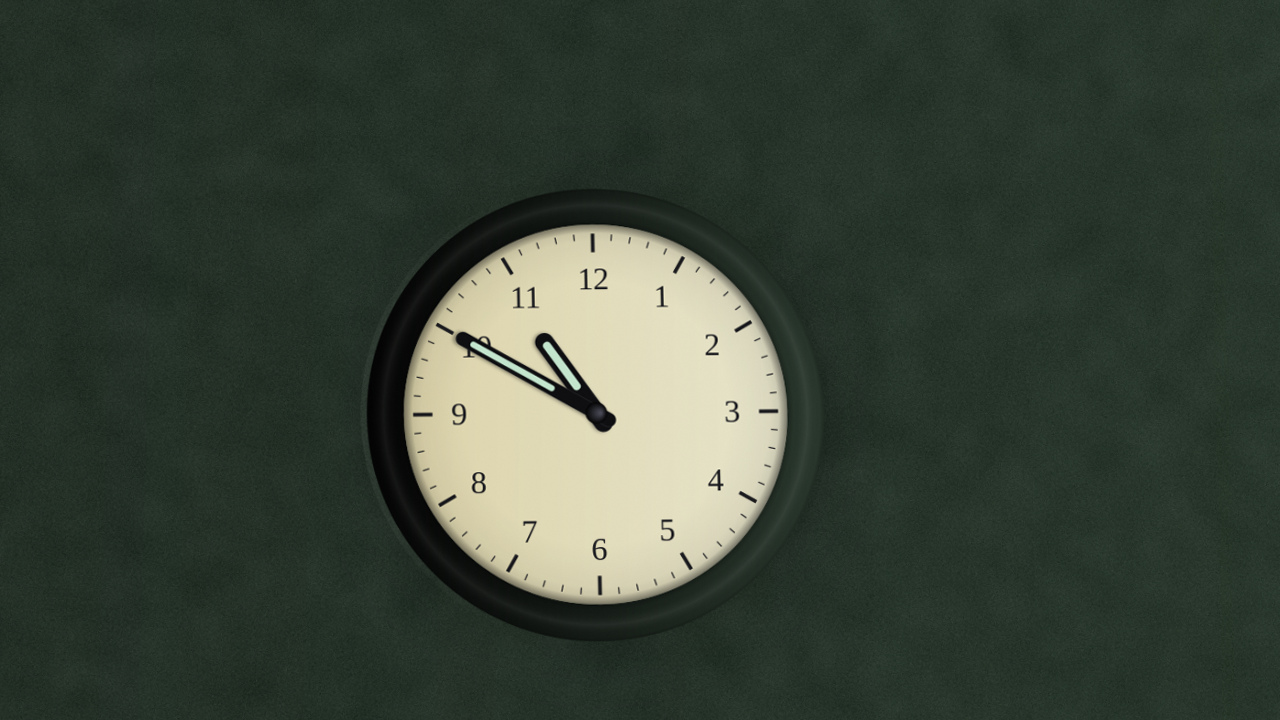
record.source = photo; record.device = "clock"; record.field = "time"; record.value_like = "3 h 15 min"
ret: 10 h 50 min
